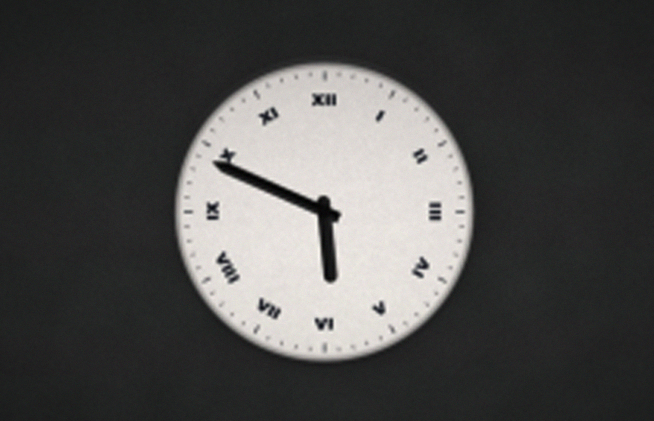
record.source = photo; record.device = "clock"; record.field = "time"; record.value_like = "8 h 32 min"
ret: 5 h 49 min
